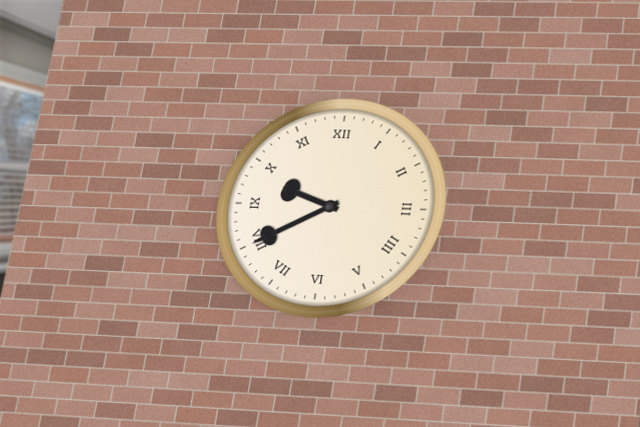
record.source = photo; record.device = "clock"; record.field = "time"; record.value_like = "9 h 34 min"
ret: 9 h 40 min
